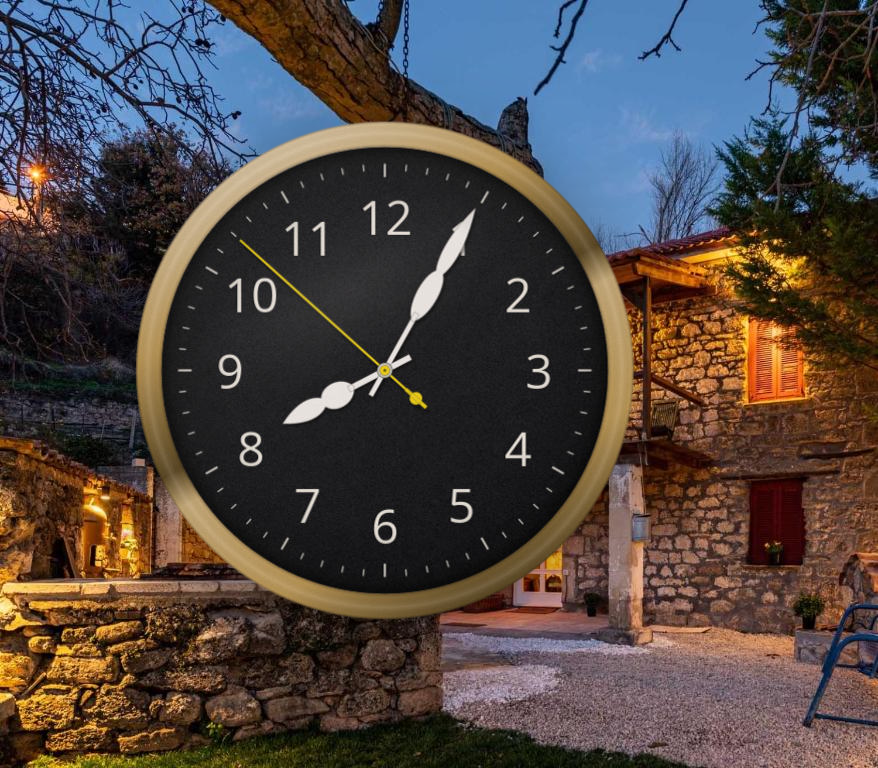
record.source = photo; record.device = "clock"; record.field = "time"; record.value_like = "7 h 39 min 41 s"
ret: 8 h 04 min 52 s
